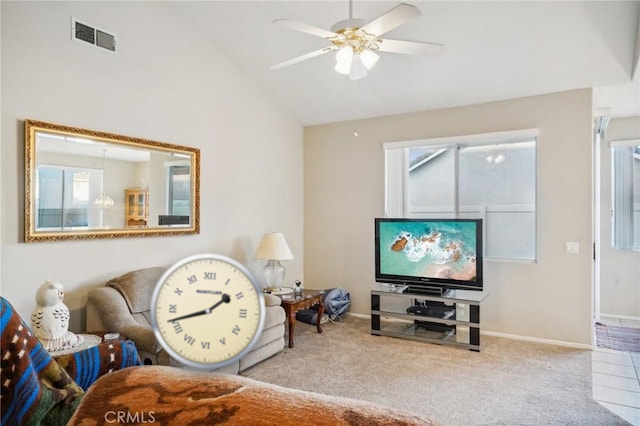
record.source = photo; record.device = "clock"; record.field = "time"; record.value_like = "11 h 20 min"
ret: 1 h 42 min
